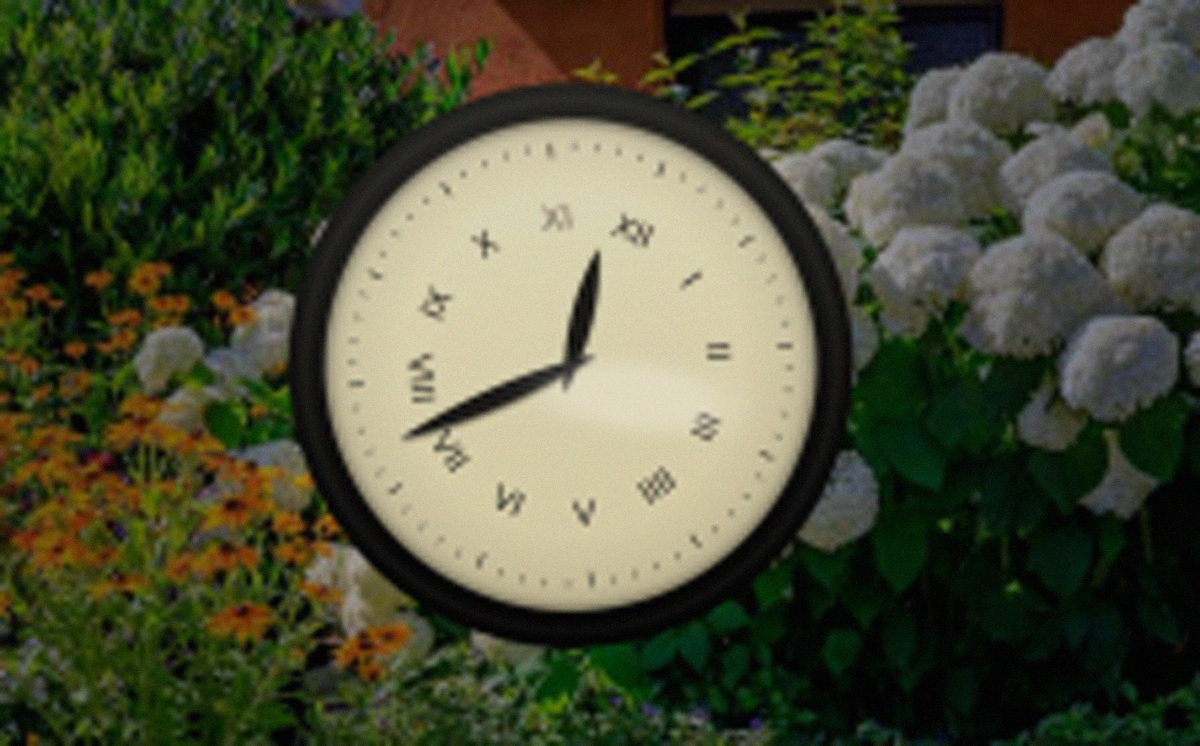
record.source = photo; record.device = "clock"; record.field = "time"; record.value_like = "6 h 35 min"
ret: 11 h 37 min
